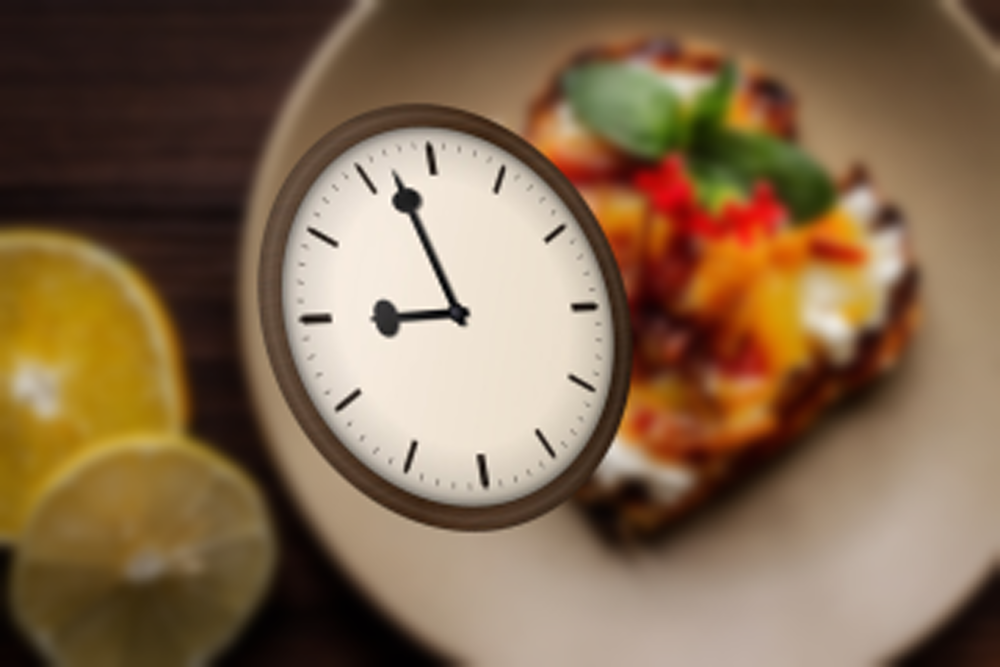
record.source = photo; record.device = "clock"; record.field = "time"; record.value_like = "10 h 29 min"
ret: 8 h 57 min
